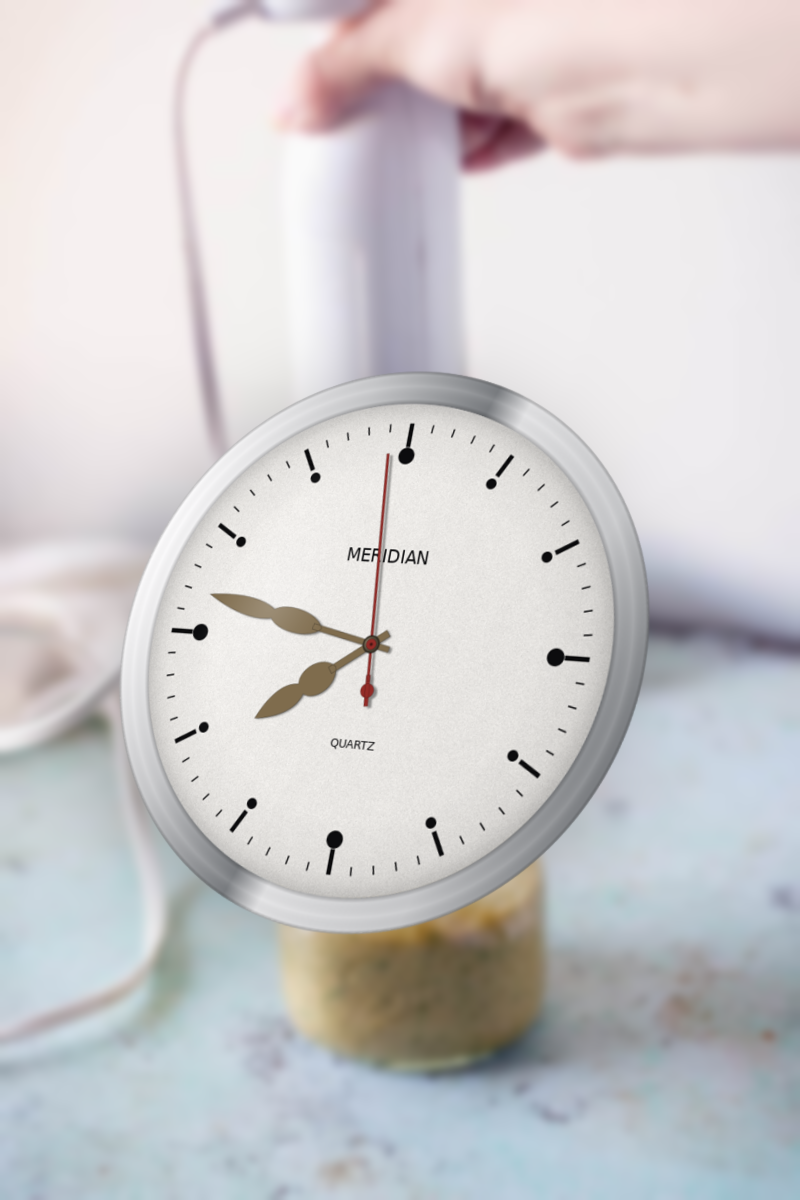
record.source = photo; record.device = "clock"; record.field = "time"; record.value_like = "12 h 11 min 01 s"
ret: 7 h 46 min 59 s
